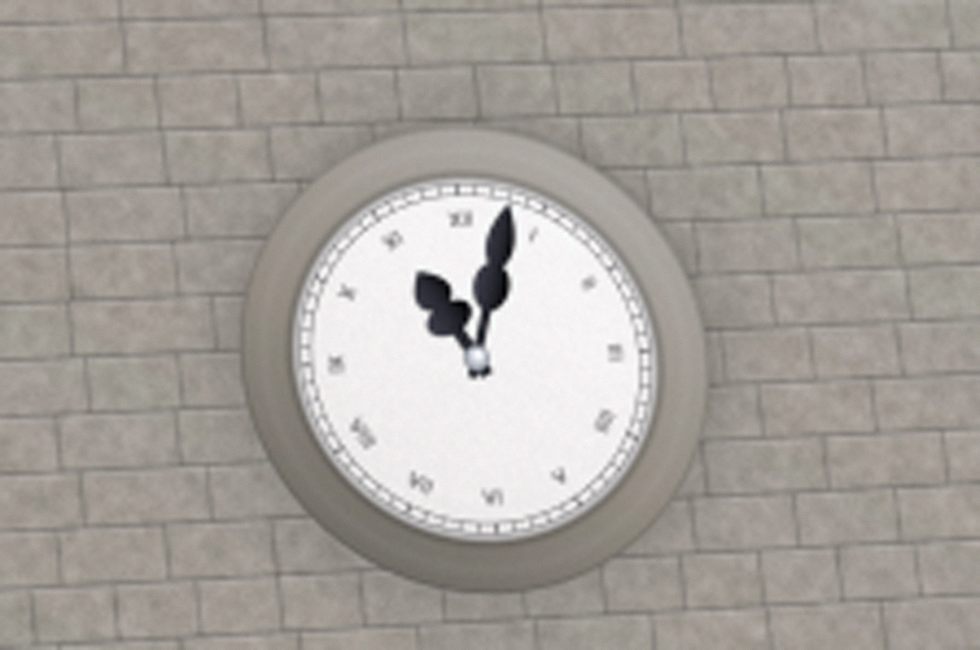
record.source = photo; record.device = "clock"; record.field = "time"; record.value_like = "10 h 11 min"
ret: 11 h 03 min
